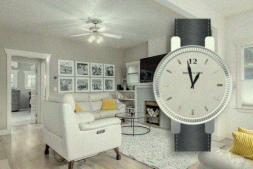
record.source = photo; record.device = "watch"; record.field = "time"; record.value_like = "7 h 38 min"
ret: 12 h 58 min
